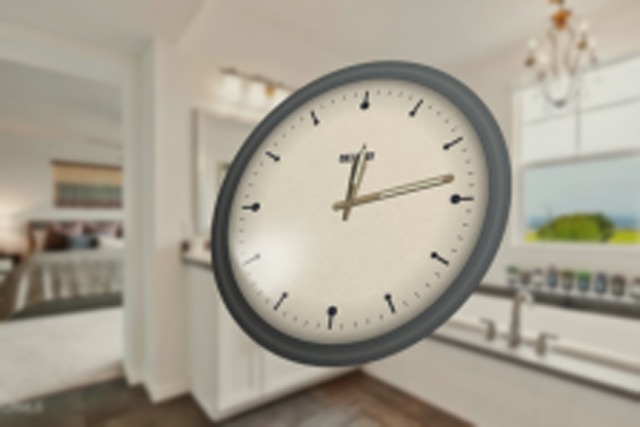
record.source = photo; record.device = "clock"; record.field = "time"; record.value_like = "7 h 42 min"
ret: 12 h 13 min
